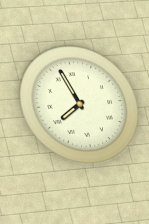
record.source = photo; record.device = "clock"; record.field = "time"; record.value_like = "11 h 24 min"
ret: 7 h 57 min
